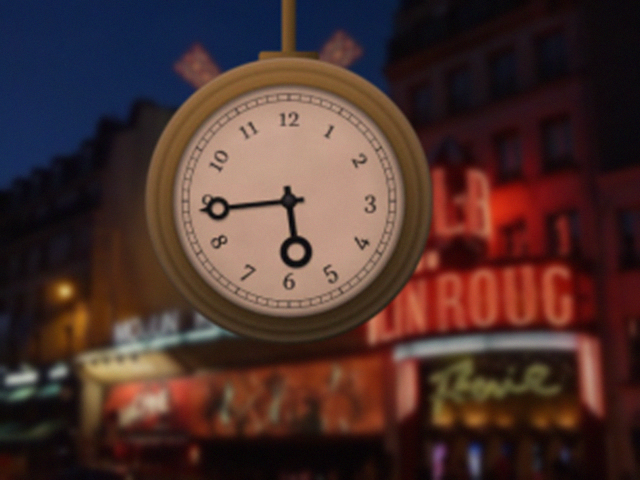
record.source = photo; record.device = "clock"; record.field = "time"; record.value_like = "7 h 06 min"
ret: 5 h 44 min
